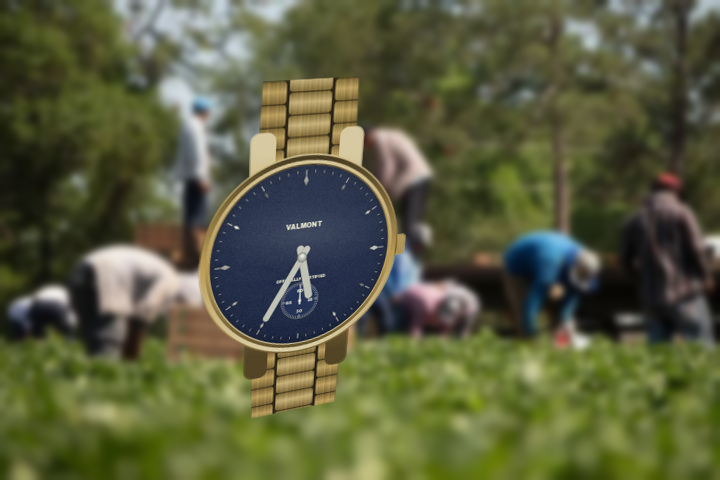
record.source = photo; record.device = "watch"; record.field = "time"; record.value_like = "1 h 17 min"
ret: 5 h 35 min
